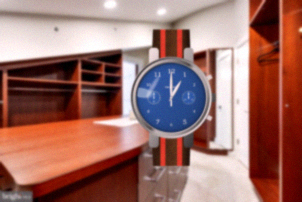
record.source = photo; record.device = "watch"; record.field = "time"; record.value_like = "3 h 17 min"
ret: 1 h 00 min
